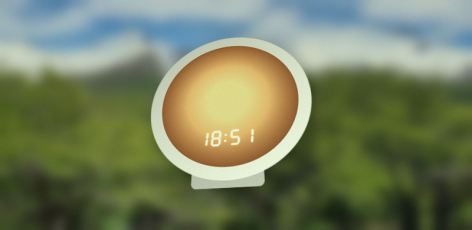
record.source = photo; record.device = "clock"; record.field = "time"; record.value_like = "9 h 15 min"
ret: 18 h 51 min
